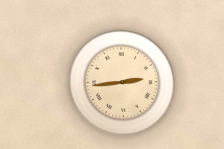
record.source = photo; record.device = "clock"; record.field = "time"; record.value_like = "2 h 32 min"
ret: 2 h 44 min
